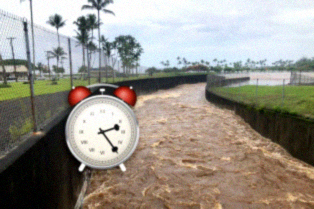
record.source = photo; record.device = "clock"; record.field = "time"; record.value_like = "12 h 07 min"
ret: 2 h 24 min
